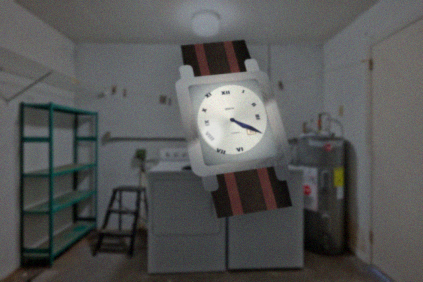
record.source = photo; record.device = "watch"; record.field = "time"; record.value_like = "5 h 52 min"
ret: 4 h 21 min
